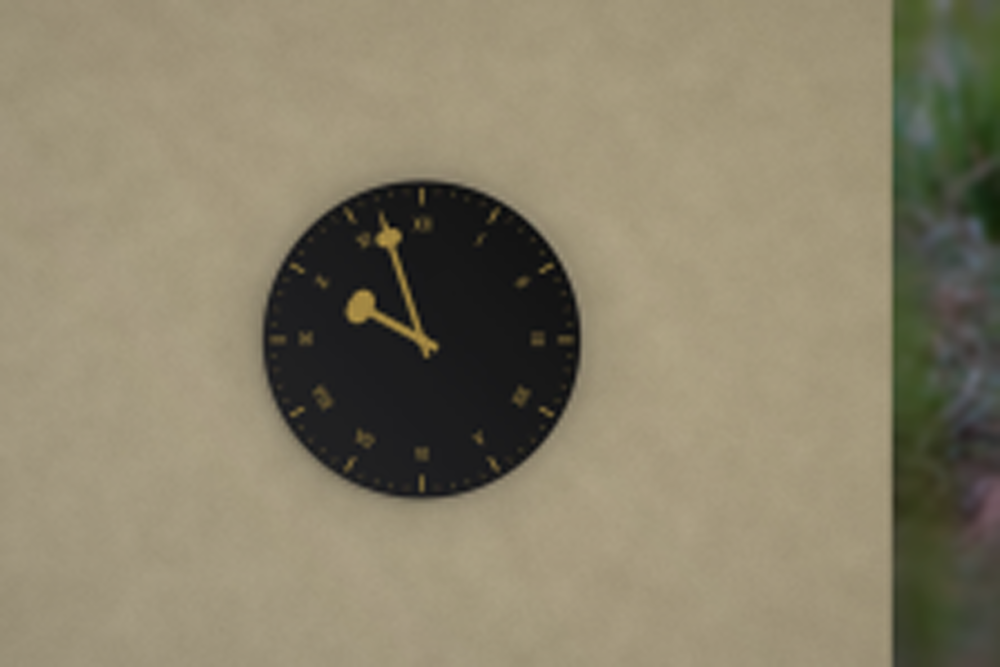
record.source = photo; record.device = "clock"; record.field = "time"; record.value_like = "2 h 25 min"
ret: 9 h 57 min
